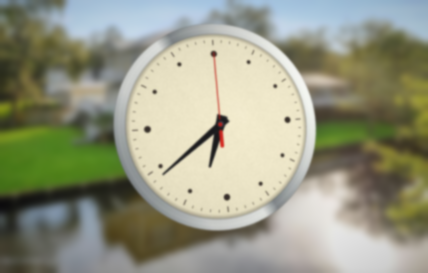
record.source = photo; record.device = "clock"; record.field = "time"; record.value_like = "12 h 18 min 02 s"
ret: 6 h 39 min 00 s
